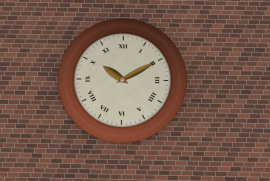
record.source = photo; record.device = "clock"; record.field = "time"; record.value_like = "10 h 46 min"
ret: 10 h 10 min
